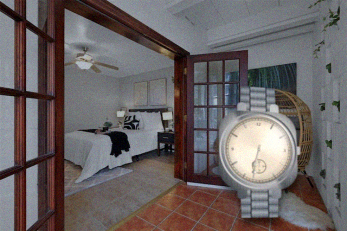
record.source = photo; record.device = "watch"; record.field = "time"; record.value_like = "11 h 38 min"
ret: 6 h 32 min
